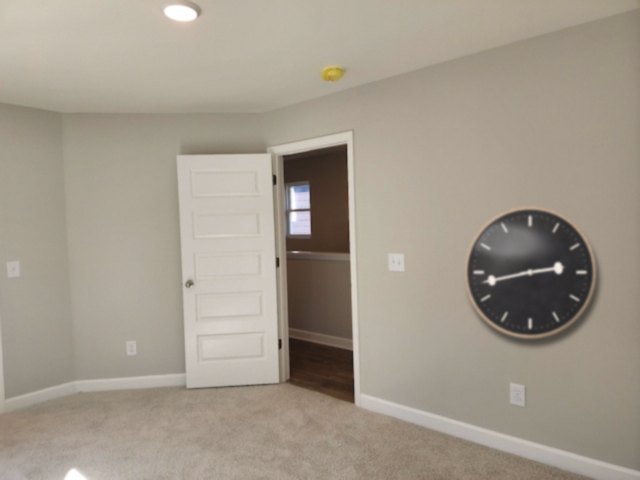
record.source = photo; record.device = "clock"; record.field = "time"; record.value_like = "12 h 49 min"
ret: 2 h 43 min
